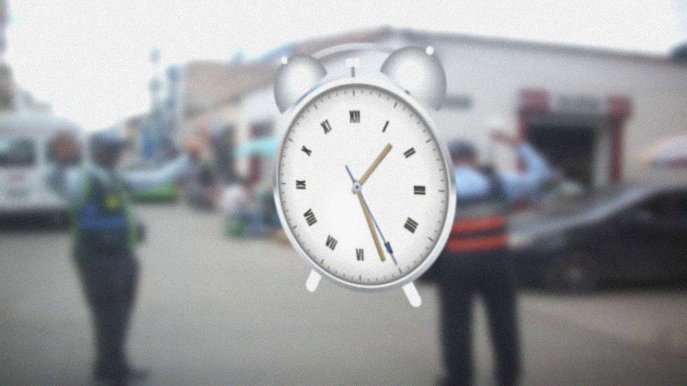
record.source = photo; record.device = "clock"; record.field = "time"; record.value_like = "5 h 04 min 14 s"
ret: 1 h 26 min 25 s
